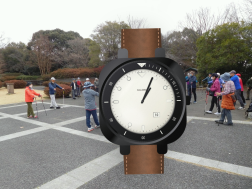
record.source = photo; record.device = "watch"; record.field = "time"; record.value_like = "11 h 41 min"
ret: 1 h 04 min
